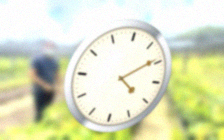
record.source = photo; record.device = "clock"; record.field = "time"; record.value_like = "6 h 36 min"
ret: 4 h 09 min
